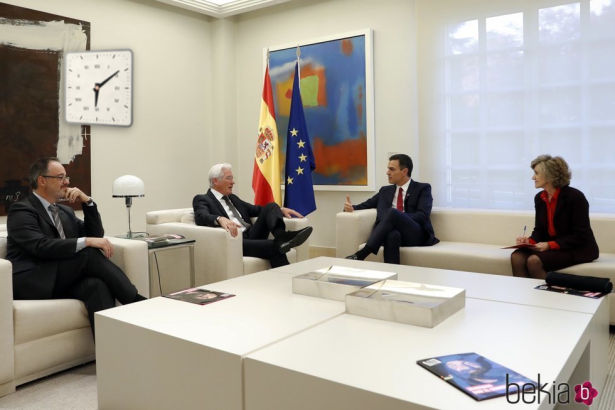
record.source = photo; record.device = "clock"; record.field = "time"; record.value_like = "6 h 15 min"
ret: 6 h 09 min
